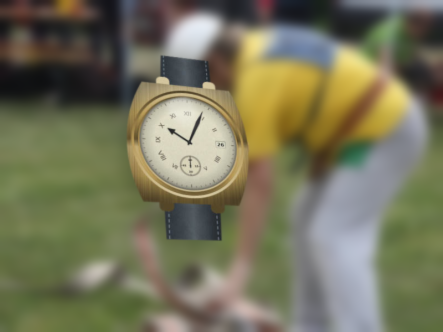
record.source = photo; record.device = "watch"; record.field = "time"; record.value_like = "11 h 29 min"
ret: 10 h 04 min
